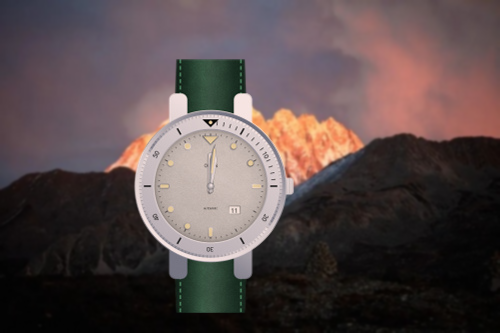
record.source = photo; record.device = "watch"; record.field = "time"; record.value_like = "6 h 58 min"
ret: 12 h 01 min
